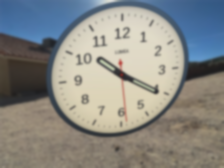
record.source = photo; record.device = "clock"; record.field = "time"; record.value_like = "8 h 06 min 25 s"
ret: 10 h 20 min 29 s
